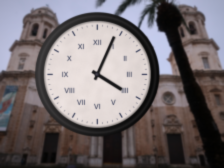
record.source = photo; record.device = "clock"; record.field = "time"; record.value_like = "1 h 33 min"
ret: 4 h 04 min
